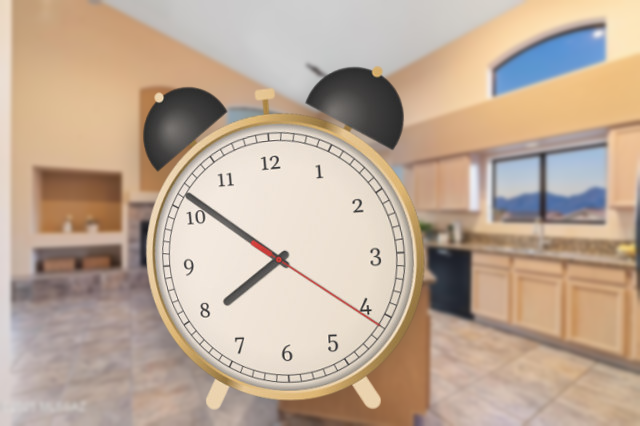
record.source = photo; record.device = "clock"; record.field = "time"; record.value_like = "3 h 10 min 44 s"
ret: 7 h 51 min 21 s
